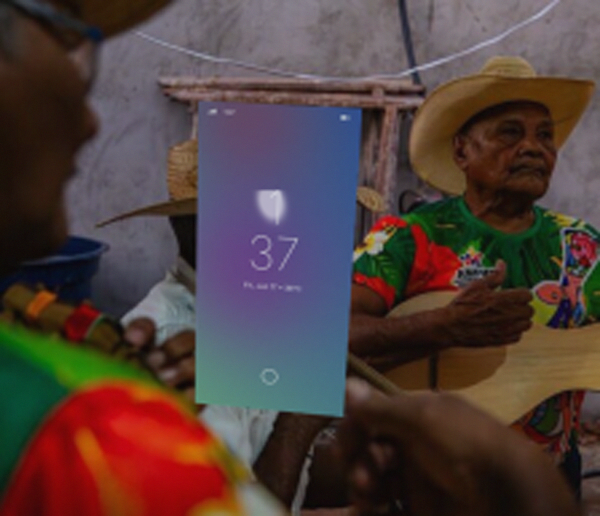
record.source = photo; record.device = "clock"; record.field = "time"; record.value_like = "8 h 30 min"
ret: 1 h 37 min
